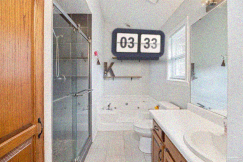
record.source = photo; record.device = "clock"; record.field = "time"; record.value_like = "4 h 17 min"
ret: 3 h 33 min
